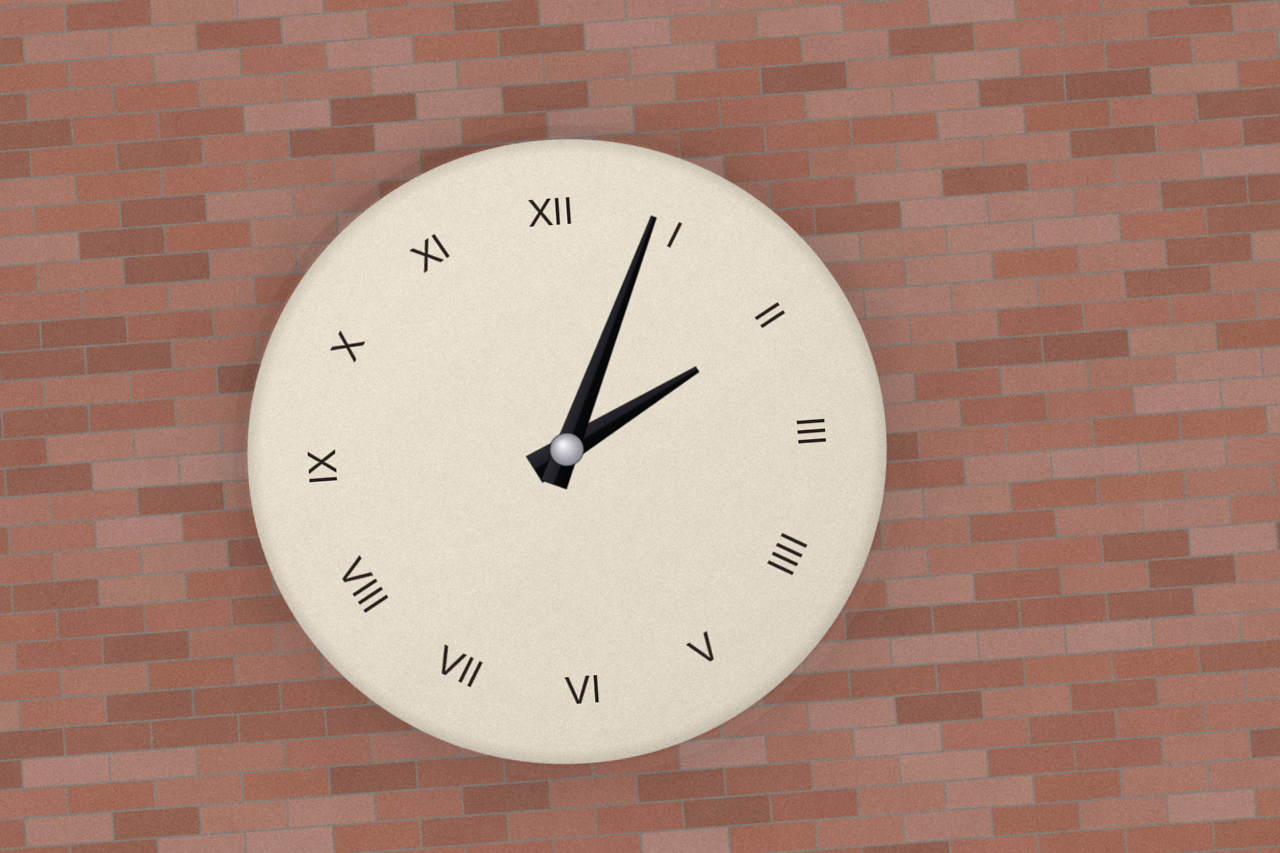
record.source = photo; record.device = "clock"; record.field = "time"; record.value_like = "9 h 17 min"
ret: 2 h 04 min
